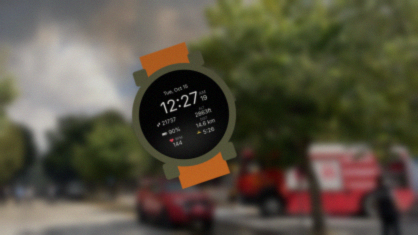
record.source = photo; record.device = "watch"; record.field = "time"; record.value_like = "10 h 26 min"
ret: 12 h 27 min
